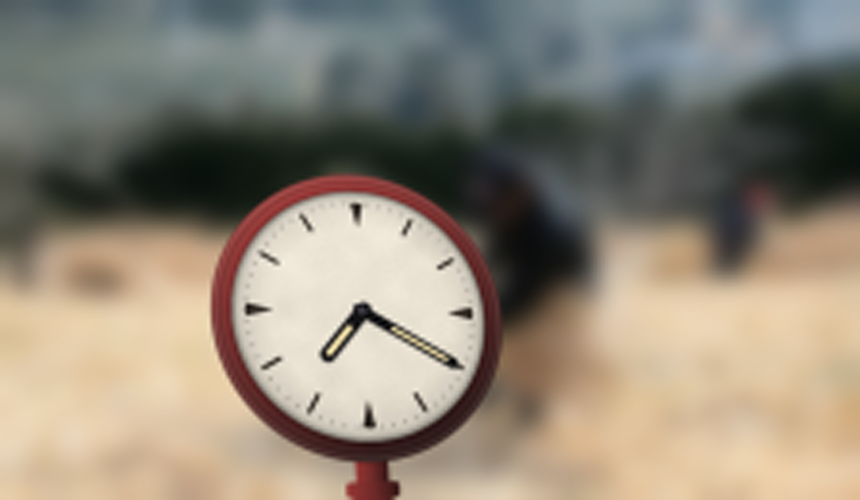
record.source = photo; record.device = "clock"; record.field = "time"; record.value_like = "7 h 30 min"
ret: 7 h 20 min
